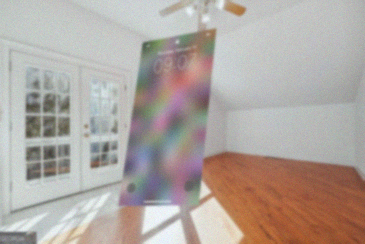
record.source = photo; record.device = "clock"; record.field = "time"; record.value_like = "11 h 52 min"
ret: 9 h 07 min
